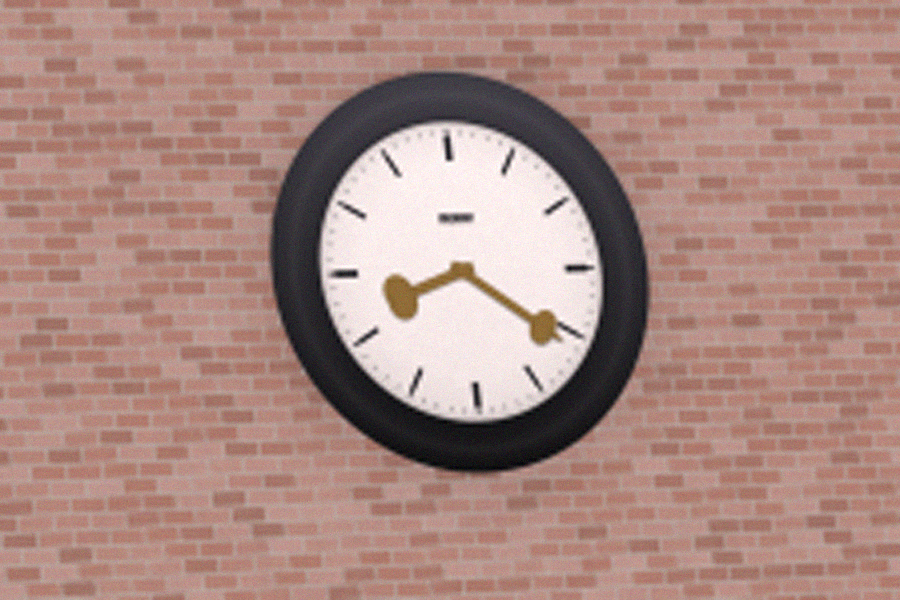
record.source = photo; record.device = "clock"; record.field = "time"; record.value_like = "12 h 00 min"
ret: 8 h 21 min
